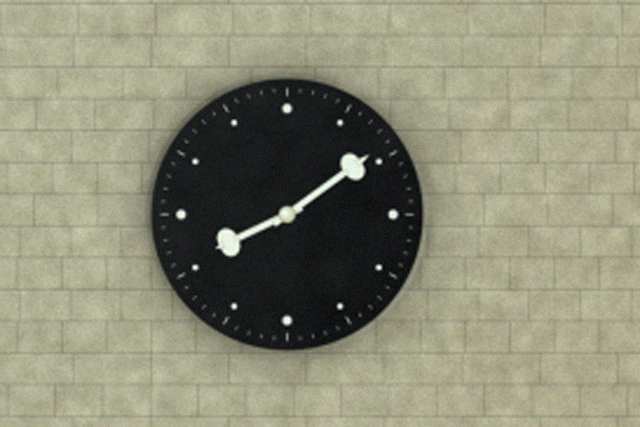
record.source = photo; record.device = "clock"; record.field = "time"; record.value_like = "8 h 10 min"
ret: 8 h 09 min
